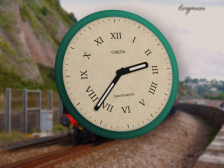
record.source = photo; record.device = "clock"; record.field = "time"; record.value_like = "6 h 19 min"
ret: 2 h 37 min
